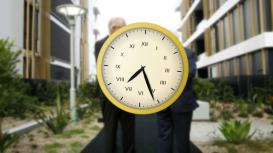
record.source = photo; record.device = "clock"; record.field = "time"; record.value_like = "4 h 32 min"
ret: 7 h 26 min
